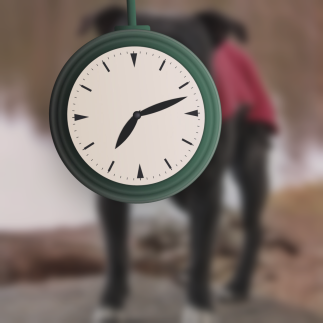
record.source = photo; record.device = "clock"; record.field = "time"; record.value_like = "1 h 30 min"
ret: 7 h 12 min
